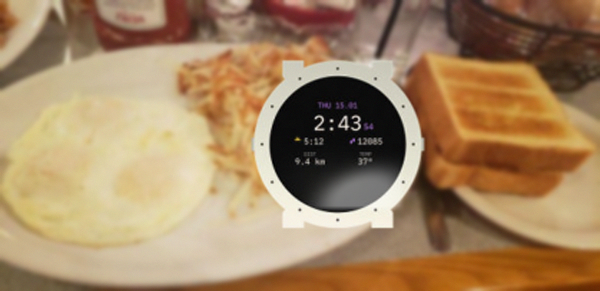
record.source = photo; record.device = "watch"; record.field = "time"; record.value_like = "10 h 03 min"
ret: 2 h 43 min
